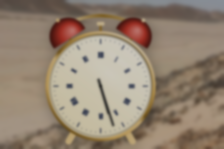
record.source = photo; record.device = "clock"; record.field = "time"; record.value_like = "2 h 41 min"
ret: 5 h 27 min
